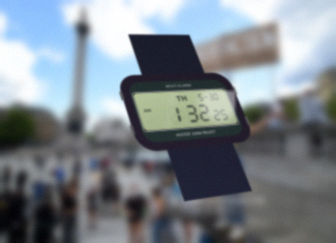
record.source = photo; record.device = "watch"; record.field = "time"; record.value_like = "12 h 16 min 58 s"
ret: 1 h 32 min 25 s
